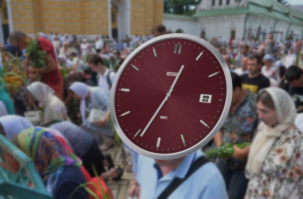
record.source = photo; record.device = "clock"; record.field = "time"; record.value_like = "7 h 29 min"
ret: 12 h 34 min
